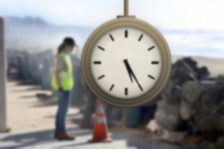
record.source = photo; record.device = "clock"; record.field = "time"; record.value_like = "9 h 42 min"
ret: 5 h 25 min
